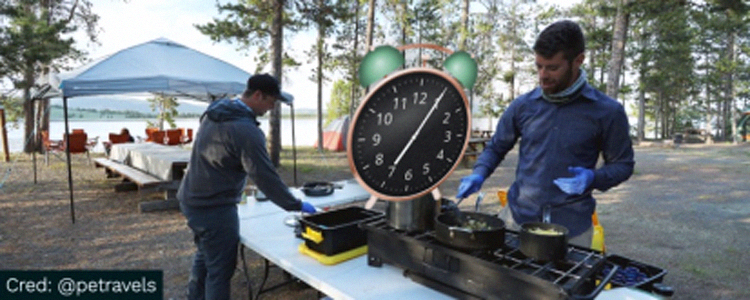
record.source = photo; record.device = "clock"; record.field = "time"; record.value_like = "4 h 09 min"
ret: 7 h 05 min
